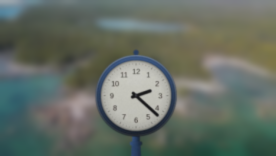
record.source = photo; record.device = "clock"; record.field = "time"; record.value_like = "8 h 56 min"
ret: 2 h 22 min
